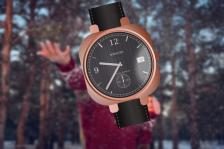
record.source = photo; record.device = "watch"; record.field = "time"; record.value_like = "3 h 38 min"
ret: 9 h 37 min
